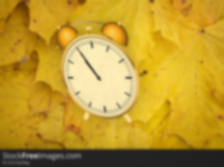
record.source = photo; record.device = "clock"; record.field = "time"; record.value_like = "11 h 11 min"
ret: 10 h 55 min
